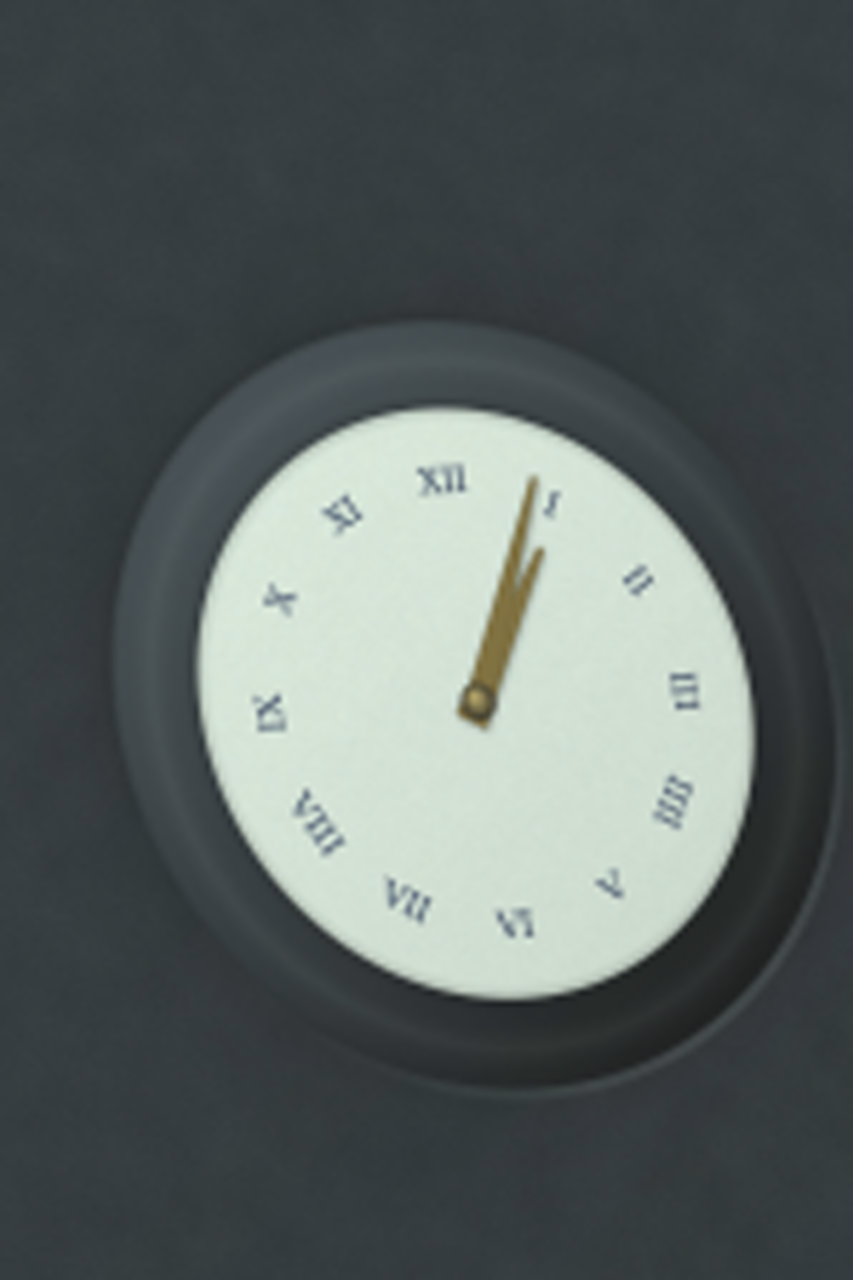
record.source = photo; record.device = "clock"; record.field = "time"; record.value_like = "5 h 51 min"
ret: 1 h 04 min
